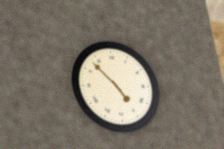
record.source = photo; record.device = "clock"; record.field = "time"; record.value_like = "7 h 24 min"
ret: 4 h 53 min
